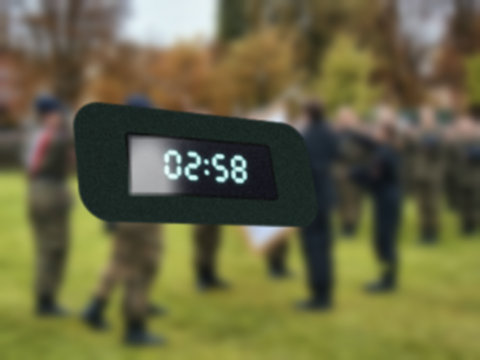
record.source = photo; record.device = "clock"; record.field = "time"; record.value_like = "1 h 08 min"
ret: 2 h 58 min
